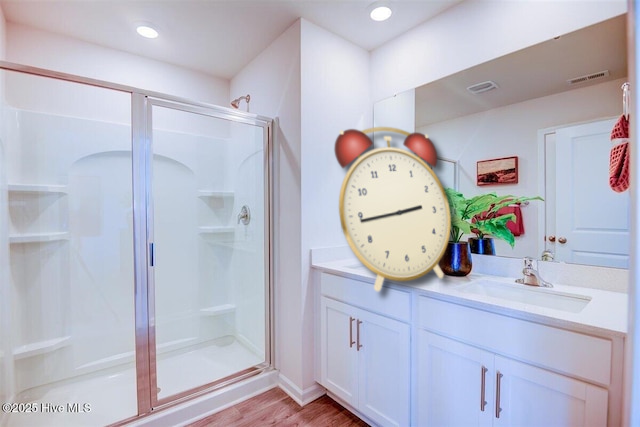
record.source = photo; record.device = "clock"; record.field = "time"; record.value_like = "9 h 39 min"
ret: 2 h 44 min
